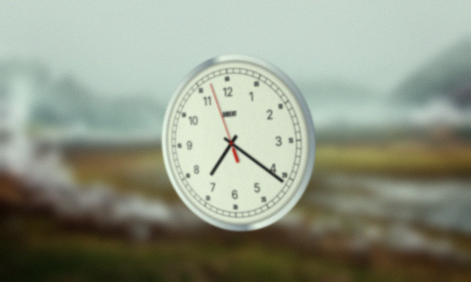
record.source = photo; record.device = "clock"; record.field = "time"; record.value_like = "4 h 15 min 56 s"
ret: 7 h 20 min 57 s
